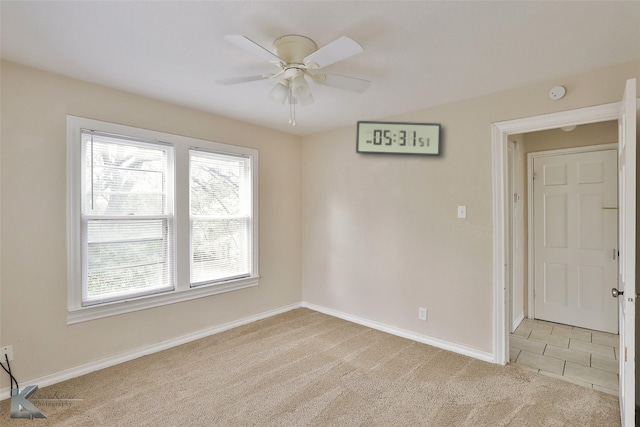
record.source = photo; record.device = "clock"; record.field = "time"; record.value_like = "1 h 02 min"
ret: 5 h 31 min
